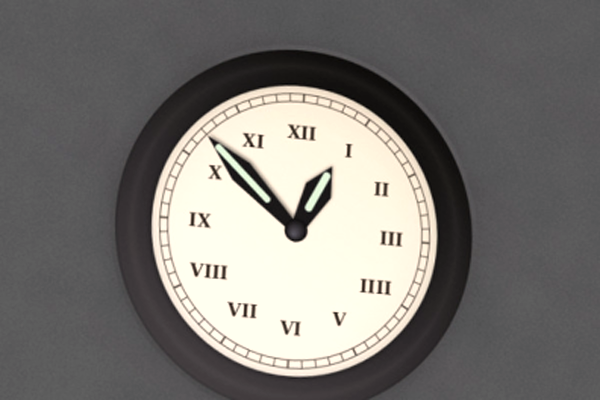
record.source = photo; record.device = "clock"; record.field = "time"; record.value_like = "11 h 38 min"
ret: 12 h 52 min
